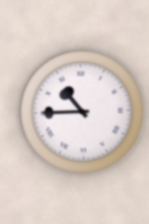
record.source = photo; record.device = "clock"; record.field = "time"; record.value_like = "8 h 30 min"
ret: 10 h 45 min
